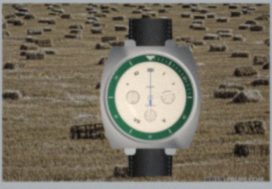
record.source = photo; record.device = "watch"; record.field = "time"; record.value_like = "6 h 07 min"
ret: 6 h 13 min
